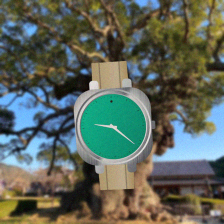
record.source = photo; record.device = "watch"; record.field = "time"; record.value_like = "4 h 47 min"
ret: 9 h 22 min
